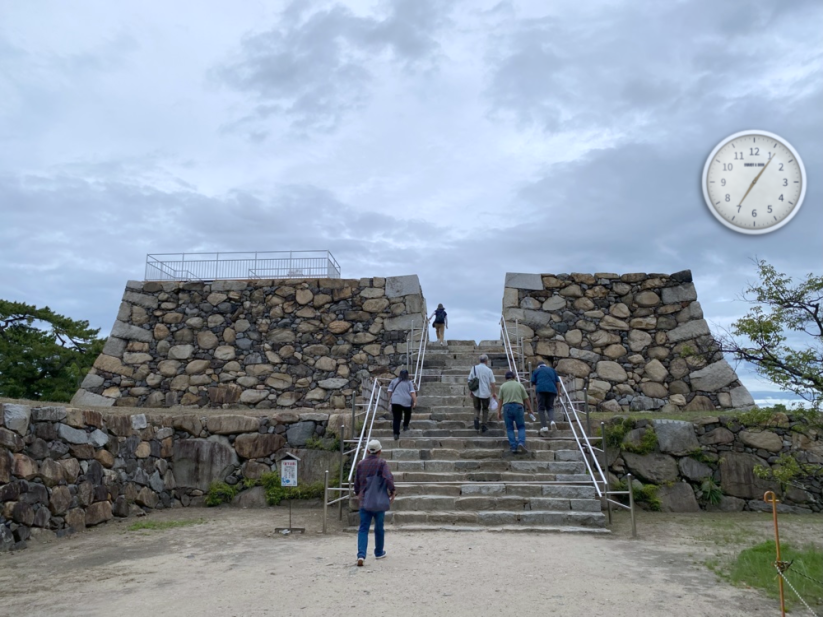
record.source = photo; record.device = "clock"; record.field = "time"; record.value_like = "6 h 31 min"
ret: 7 h 06 min
